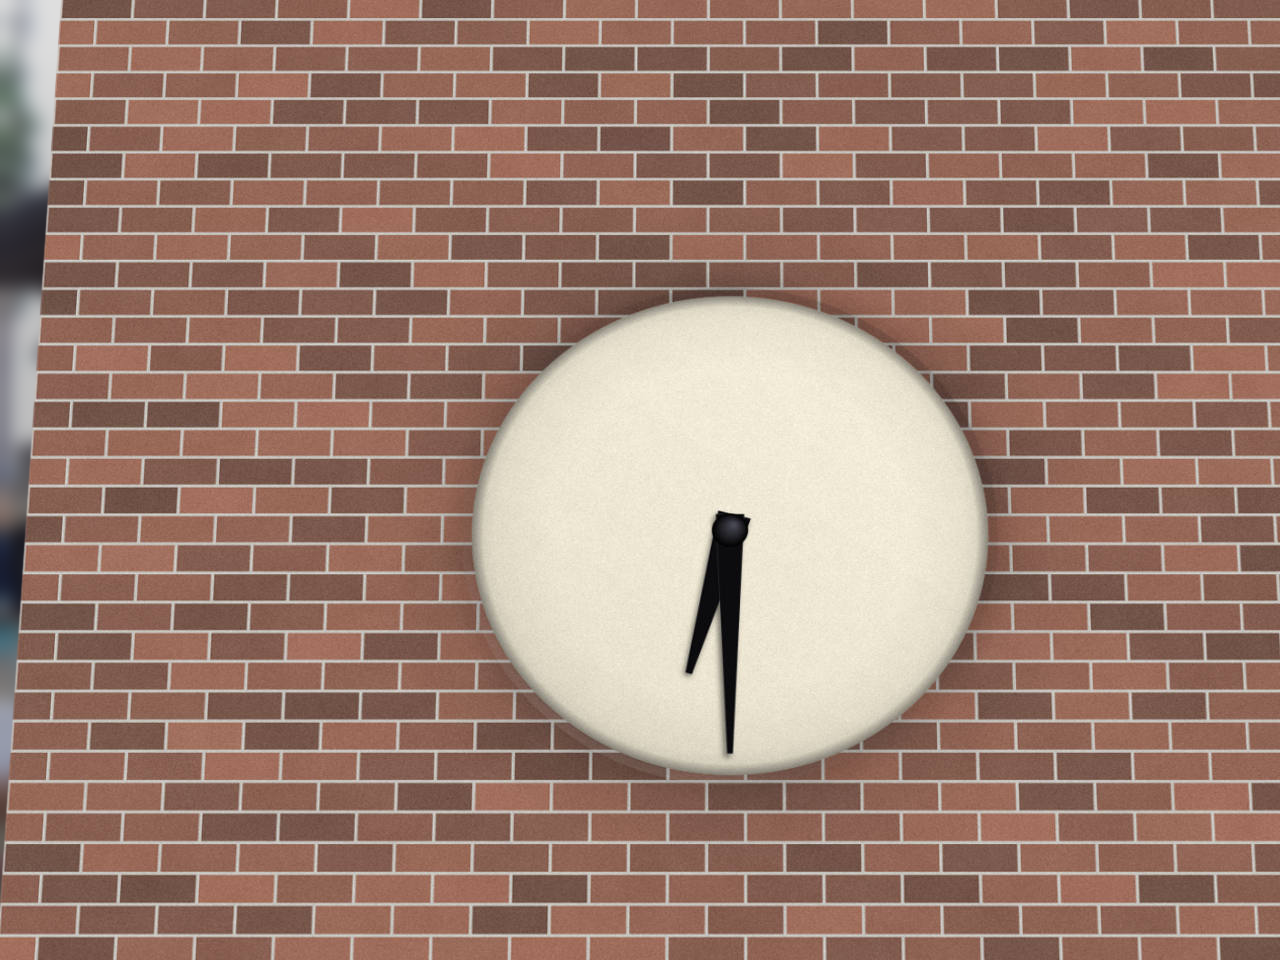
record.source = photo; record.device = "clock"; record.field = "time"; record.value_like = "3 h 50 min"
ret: 6 h 30 min
